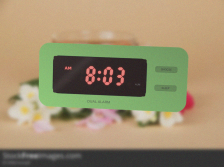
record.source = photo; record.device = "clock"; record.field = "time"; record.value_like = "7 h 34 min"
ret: 8 h 03 min
